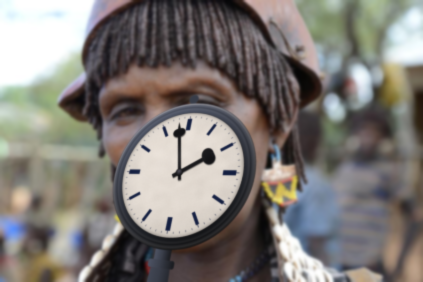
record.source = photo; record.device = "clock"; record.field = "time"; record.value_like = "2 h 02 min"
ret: 1 h 58 min
